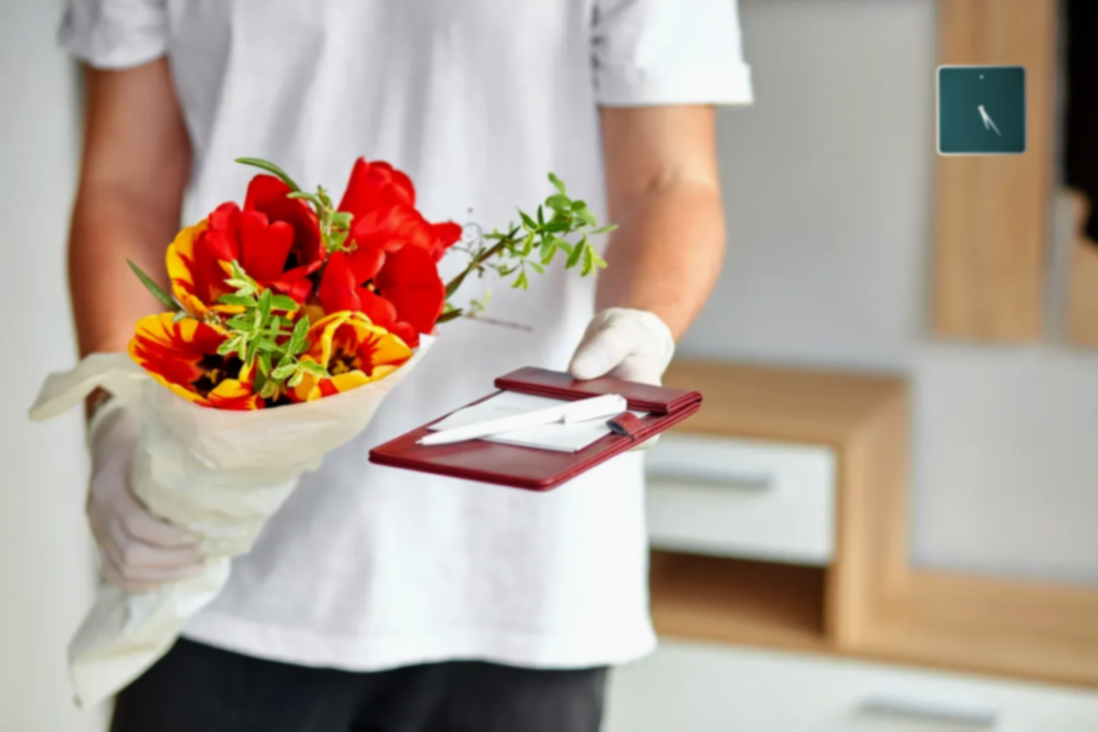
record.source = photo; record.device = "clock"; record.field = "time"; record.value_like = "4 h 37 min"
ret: 5 h 24 min
